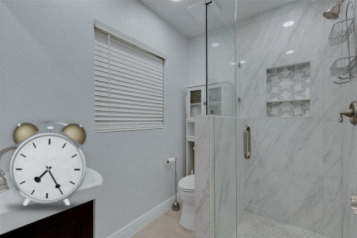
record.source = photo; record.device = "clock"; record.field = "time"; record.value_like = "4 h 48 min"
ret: 7 h 25 min
